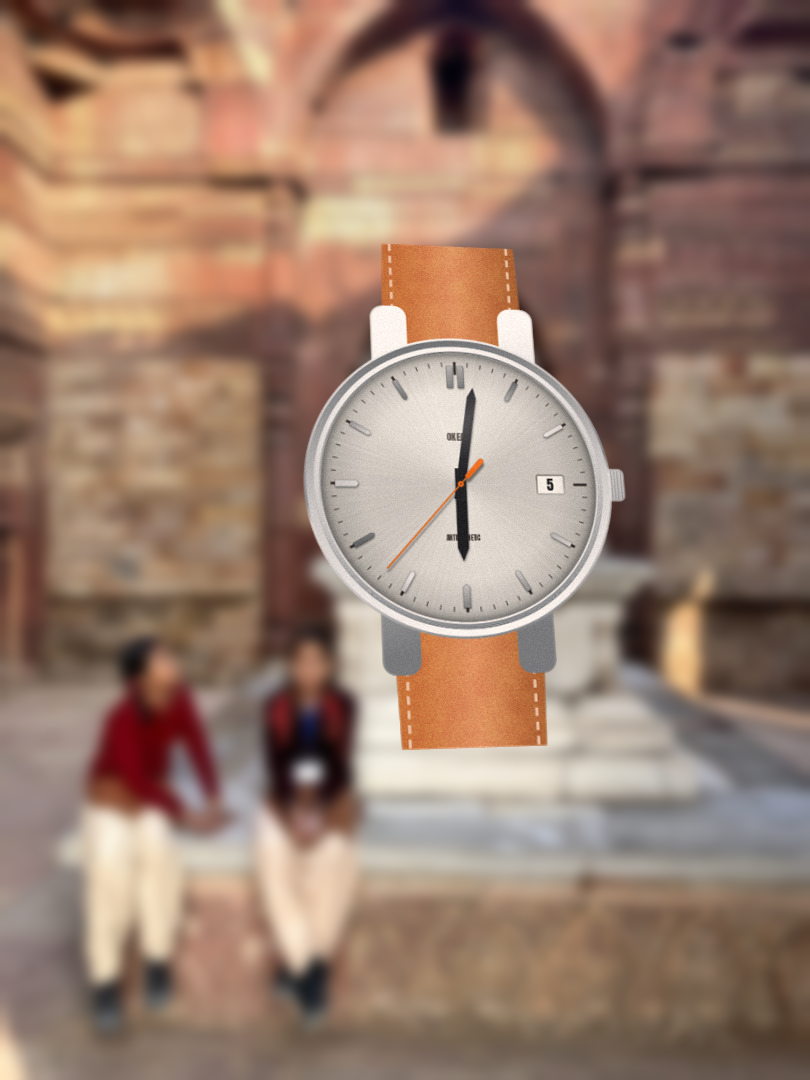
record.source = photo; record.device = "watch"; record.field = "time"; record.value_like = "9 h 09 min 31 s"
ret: 6 h 01 min 37 s
